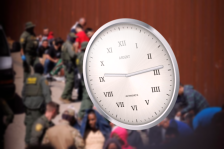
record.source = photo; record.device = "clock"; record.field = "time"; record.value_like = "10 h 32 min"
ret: 9 h 14 min
